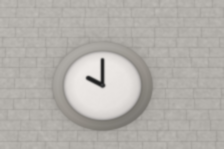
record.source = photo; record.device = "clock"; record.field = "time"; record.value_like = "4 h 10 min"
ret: 10 h 00 min
